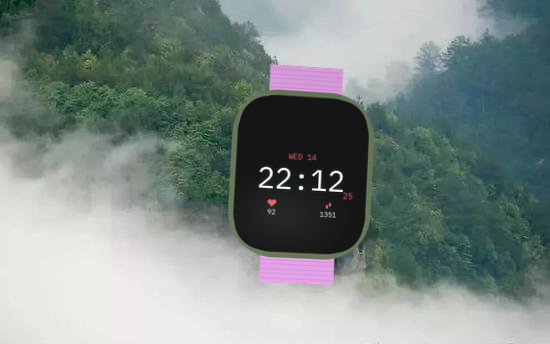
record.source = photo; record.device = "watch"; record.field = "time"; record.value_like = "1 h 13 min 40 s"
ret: 22 h 12 min 25 s
